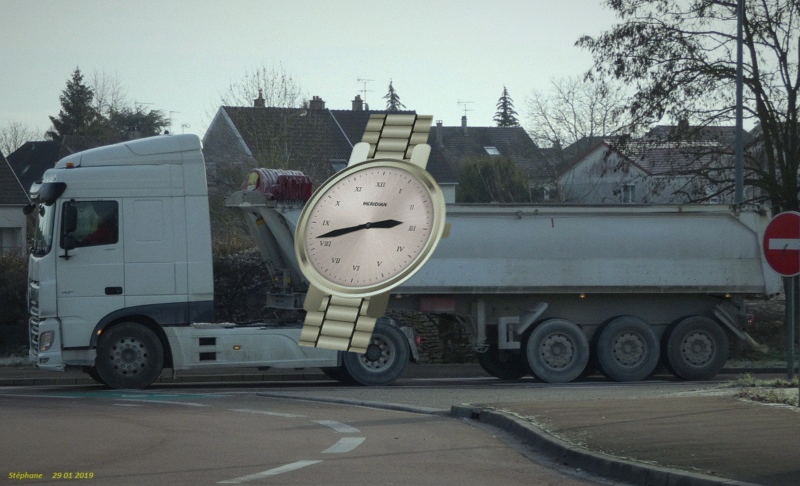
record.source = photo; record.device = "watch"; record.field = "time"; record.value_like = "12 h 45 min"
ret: 2 h 42 min
